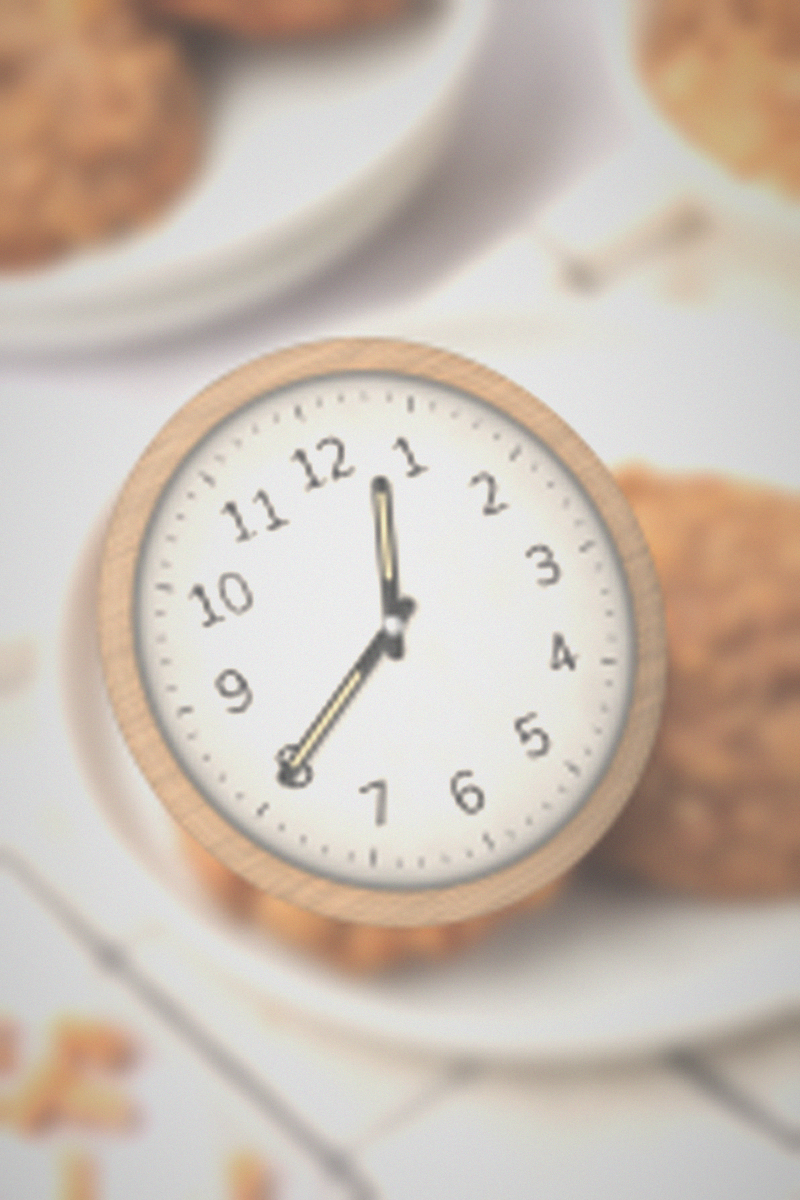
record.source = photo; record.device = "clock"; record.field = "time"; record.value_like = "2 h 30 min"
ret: 12 h 40 min
